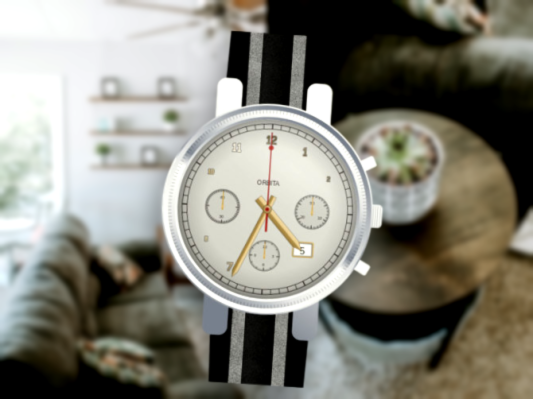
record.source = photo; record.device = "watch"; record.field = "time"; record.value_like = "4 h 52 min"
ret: 4 h 34 min
